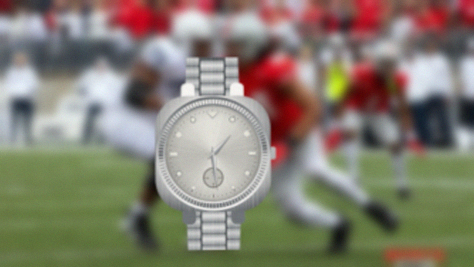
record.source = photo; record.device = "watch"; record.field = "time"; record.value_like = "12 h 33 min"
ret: 1 h 29 min
